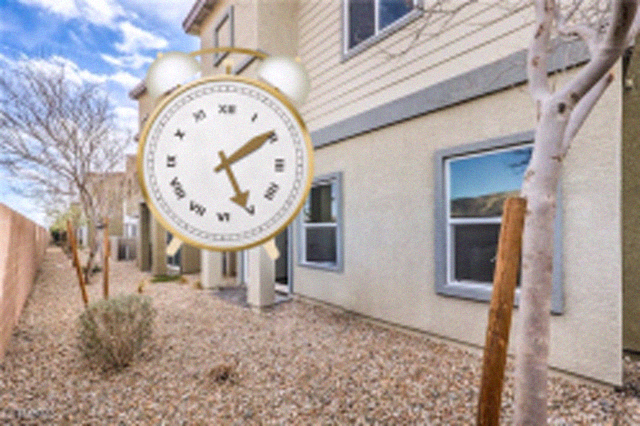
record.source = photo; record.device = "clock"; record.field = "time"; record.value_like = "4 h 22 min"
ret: 5 h 09 min
